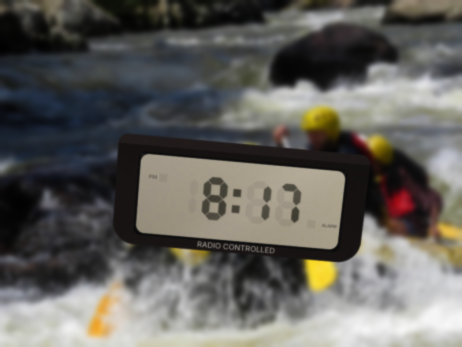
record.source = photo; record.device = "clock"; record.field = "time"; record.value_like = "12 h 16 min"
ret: 8 h 17 min
